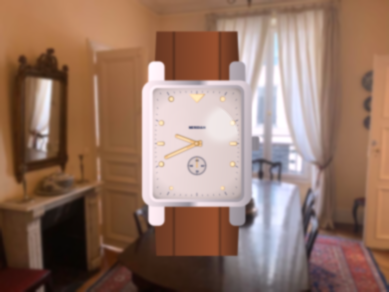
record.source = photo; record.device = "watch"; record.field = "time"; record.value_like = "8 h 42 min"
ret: 9 h 41 min
